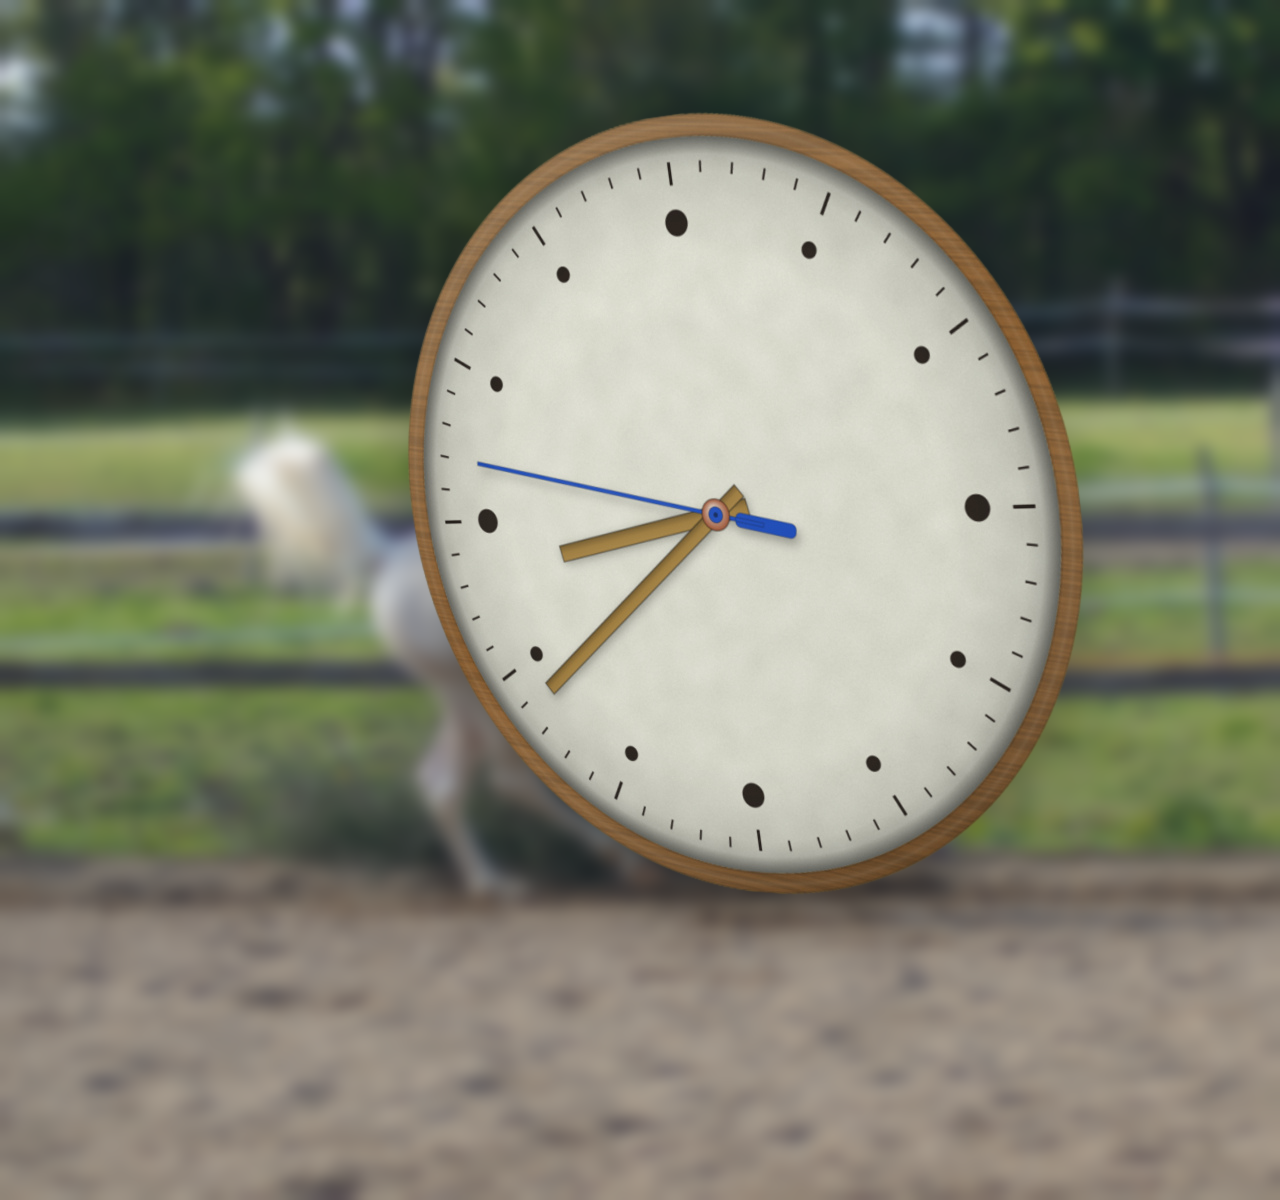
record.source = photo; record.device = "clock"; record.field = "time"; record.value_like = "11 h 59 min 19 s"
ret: 8 h 38 min 47 s
